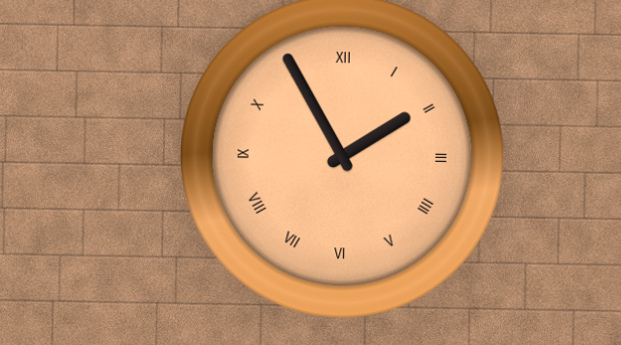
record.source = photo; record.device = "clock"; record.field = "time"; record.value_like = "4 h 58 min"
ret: 1 h 55 min
